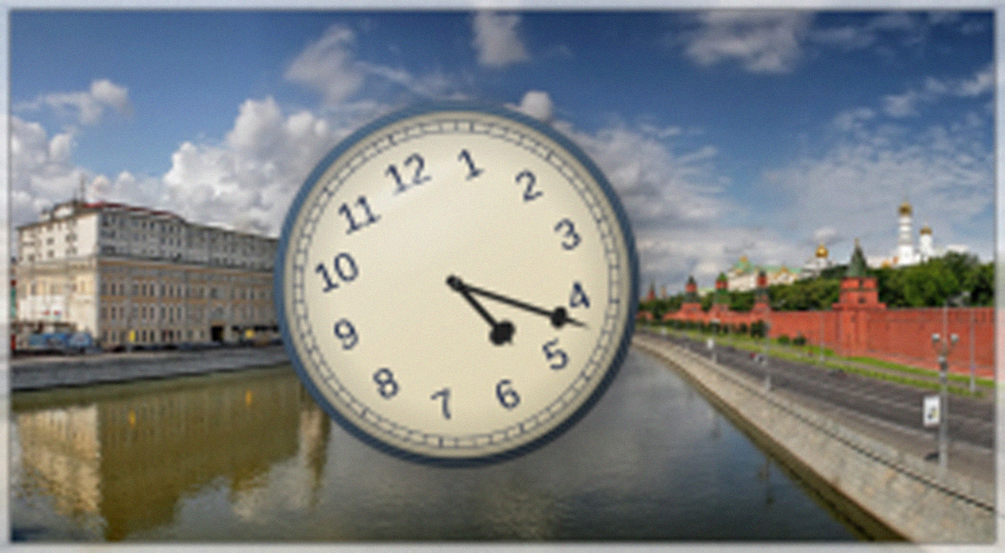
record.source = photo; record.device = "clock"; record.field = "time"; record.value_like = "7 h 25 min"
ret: 5 h 22 min
